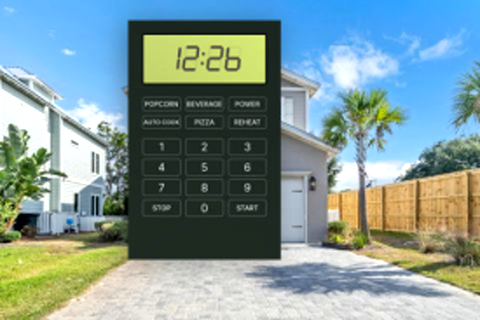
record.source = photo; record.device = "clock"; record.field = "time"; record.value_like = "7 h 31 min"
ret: 12 h 26 min
